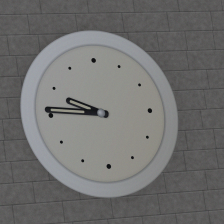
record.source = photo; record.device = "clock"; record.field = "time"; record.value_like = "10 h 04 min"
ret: 9 h 46 min
